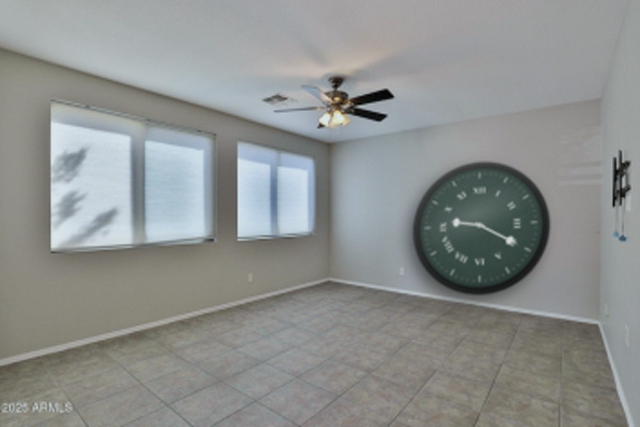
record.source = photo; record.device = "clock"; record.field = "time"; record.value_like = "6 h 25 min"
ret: 9 h 20 min
